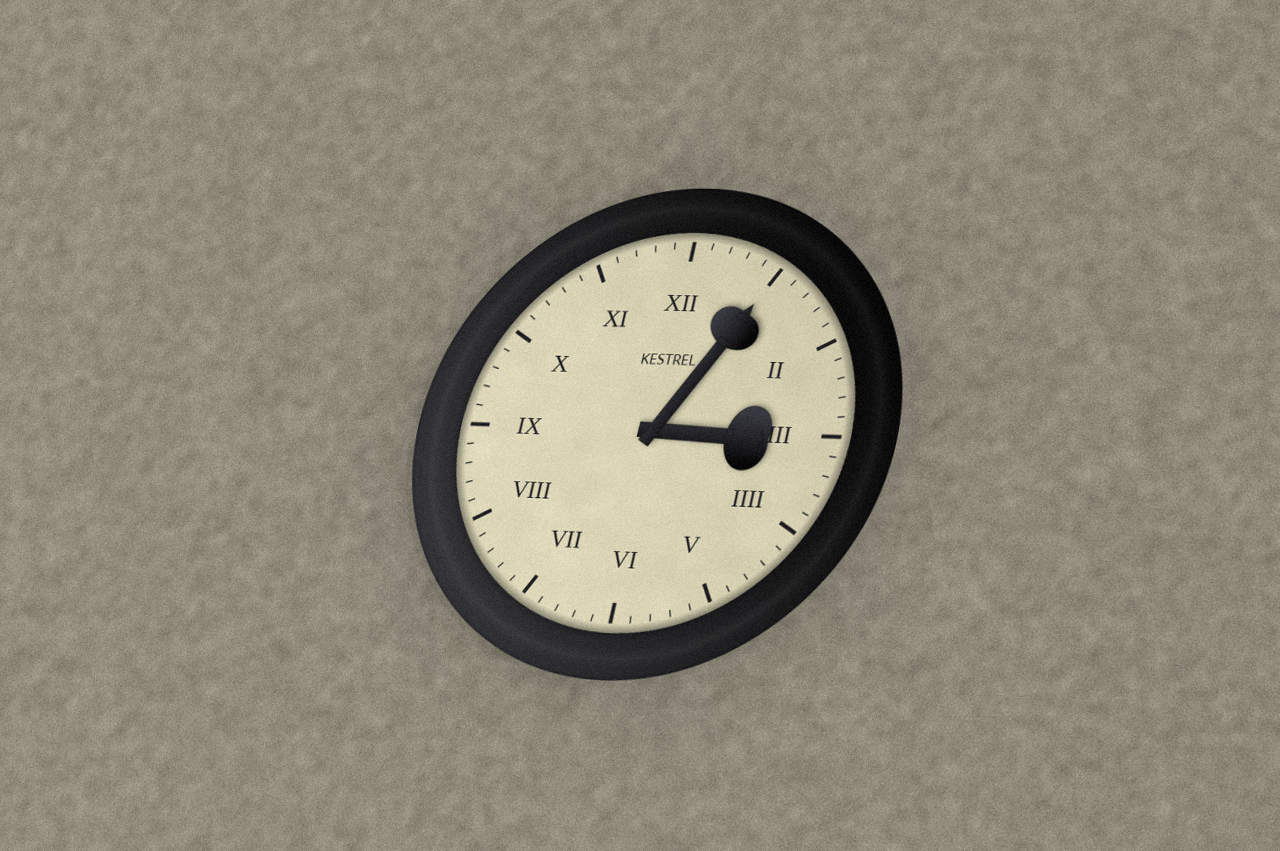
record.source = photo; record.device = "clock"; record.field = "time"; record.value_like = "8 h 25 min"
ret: 3 h 05 min
